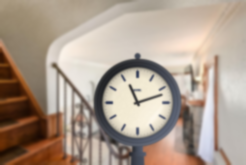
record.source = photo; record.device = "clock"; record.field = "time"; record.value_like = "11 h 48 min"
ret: 11 h 12 min
